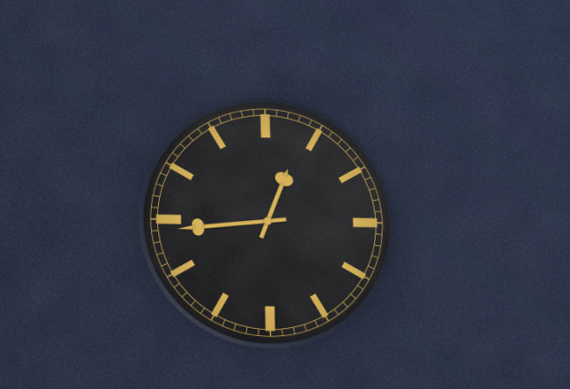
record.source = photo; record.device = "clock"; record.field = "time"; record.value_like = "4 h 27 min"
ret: 12 h 44 min
